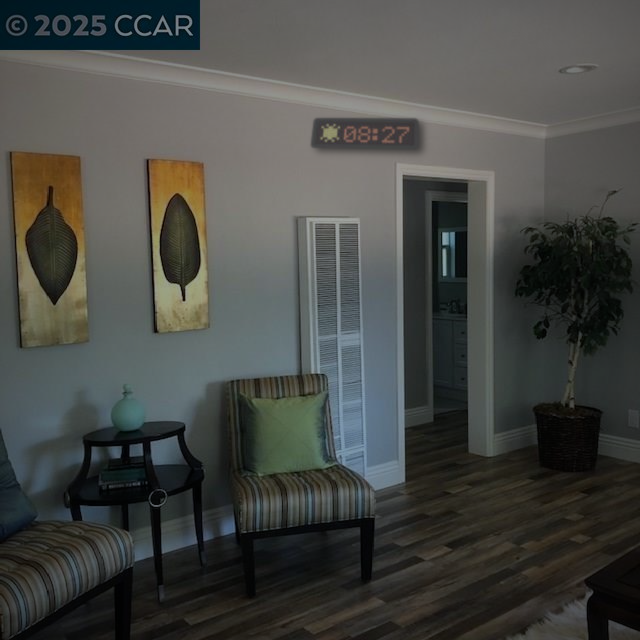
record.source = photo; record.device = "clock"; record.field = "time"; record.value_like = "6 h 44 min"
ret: 8 h 27 min
